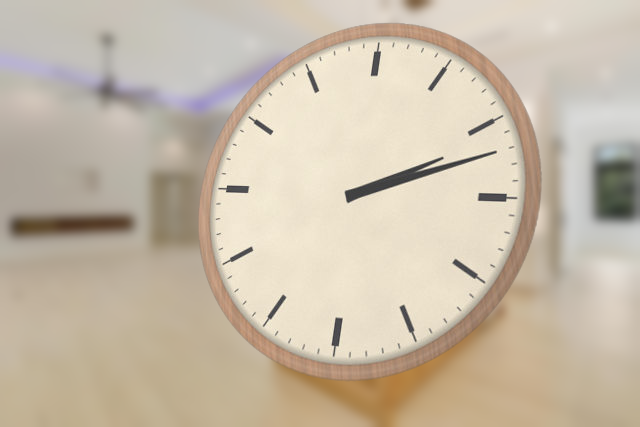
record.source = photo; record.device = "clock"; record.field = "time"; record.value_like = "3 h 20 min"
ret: 2 h 12 min
